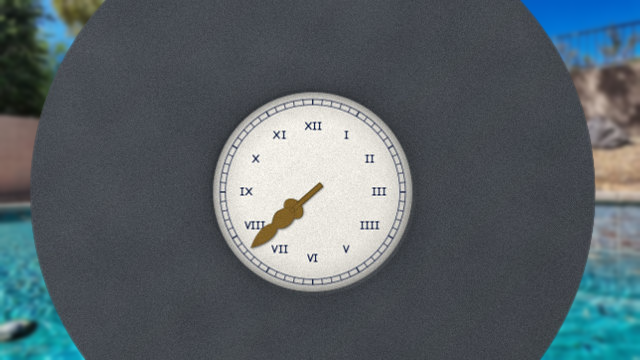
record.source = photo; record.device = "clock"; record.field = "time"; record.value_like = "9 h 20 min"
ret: 7 h 38 min
